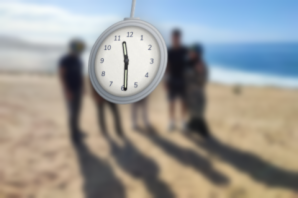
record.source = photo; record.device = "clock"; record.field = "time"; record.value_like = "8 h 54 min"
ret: 11 h 29 min
